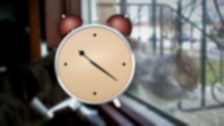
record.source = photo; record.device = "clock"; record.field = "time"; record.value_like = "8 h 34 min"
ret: 10 h 21 min
